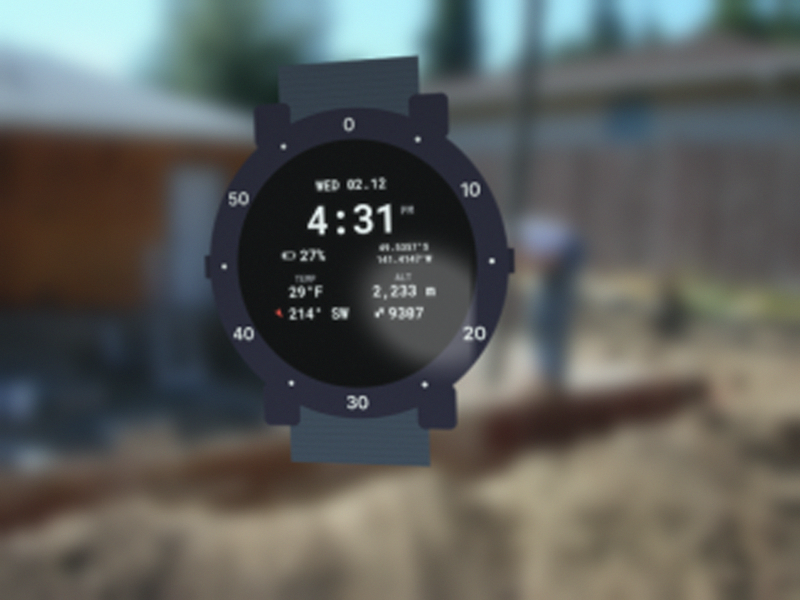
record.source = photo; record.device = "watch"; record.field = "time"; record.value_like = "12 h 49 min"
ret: 4 h 31 min
